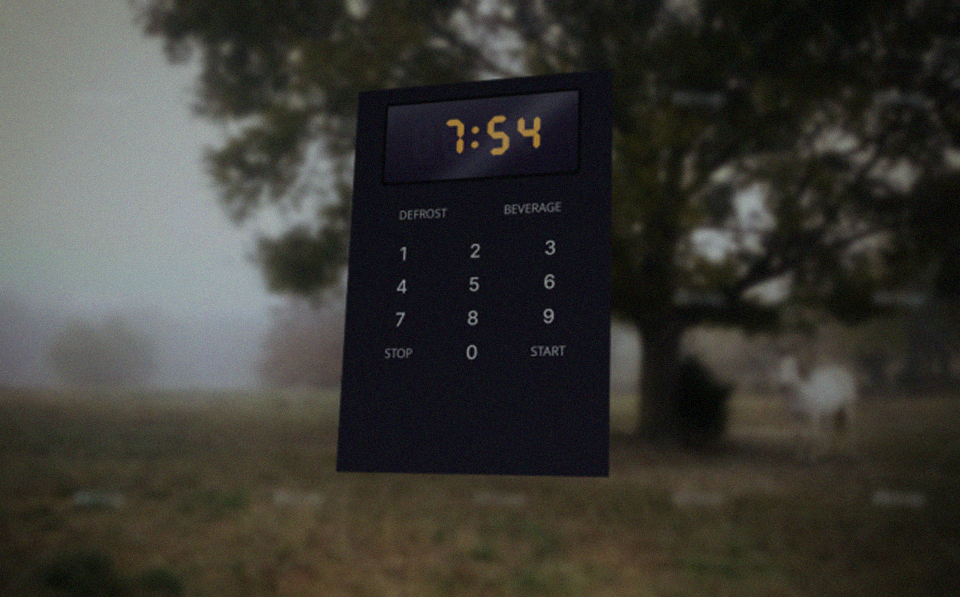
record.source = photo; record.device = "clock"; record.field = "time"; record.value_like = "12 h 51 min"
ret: 7 h 54 min
